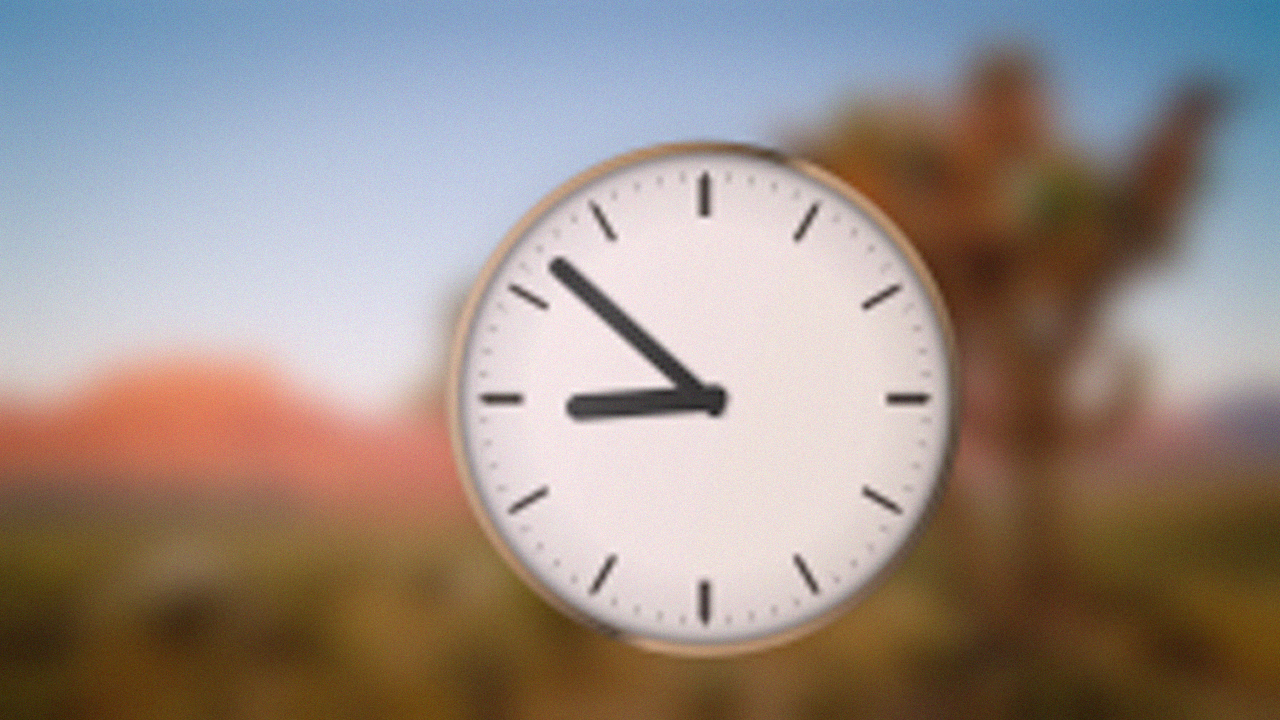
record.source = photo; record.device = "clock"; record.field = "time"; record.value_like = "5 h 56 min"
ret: 8 h 52 min
